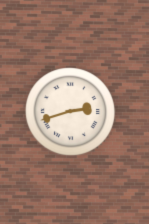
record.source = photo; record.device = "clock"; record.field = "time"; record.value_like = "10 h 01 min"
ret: 2 h 42 min
